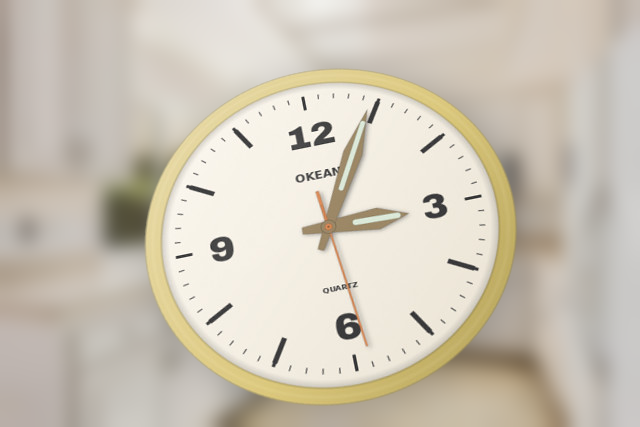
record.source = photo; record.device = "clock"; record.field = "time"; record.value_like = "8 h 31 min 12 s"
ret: 3 h 04 min 29 s
